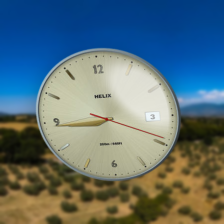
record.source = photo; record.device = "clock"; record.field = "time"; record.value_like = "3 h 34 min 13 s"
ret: 8 h 44 min 19 s
